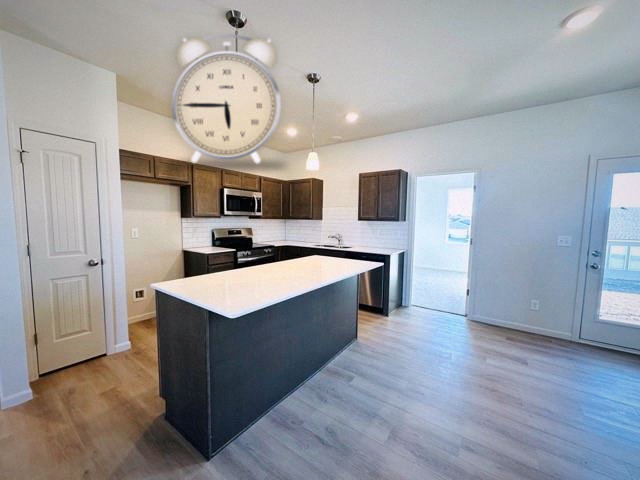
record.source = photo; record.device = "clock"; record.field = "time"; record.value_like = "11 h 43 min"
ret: 5 h 45 min
